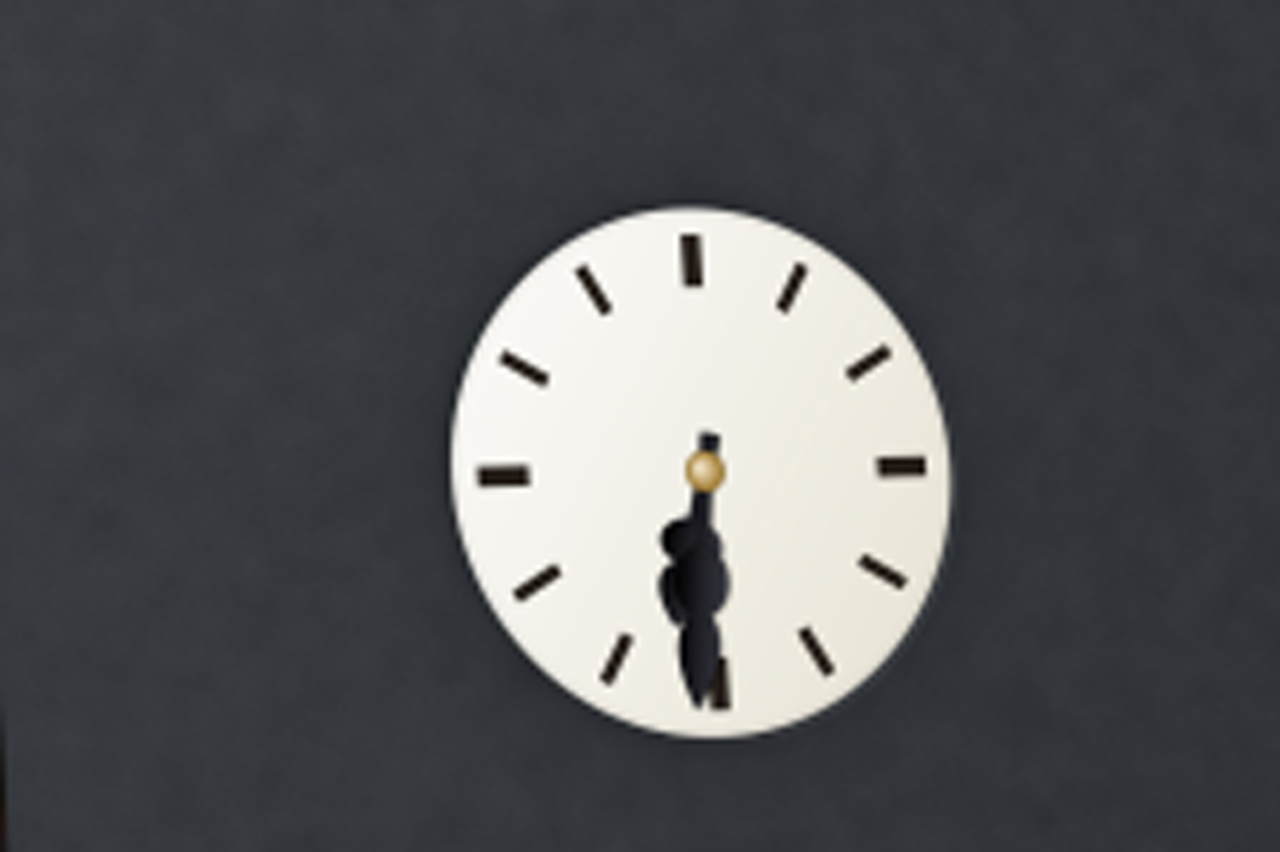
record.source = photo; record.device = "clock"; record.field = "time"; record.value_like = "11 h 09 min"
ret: 6 h 31 min
